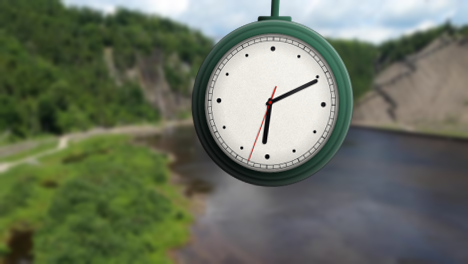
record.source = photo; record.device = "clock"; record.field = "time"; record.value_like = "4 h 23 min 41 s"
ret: 6 h 10 min 33 s
